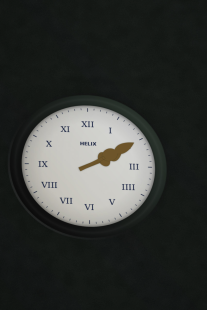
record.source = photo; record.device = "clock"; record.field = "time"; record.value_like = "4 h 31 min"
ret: 2 h 10 min
